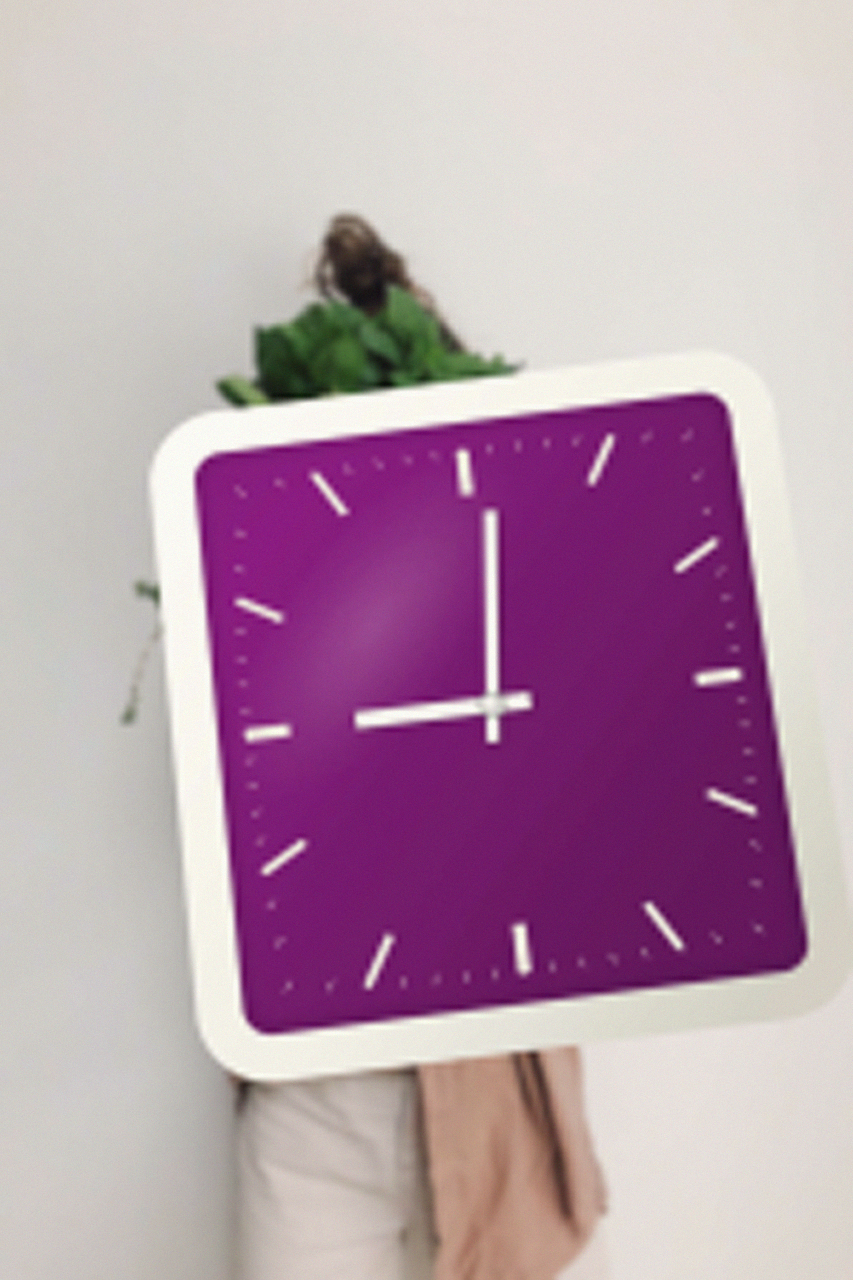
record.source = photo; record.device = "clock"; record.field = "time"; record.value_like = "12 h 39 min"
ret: 9 h 01 min
